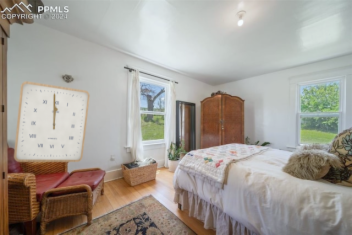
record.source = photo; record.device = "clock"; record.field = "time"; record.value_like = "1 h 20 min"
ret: 11 h 59 min
